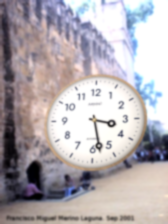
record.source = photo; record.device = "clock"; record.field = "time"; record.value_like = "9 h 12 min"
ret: 3 h 28 min
